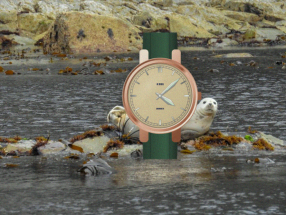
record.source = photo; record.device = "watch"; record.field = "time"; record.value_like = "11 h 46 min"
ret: 4 h 08 min
